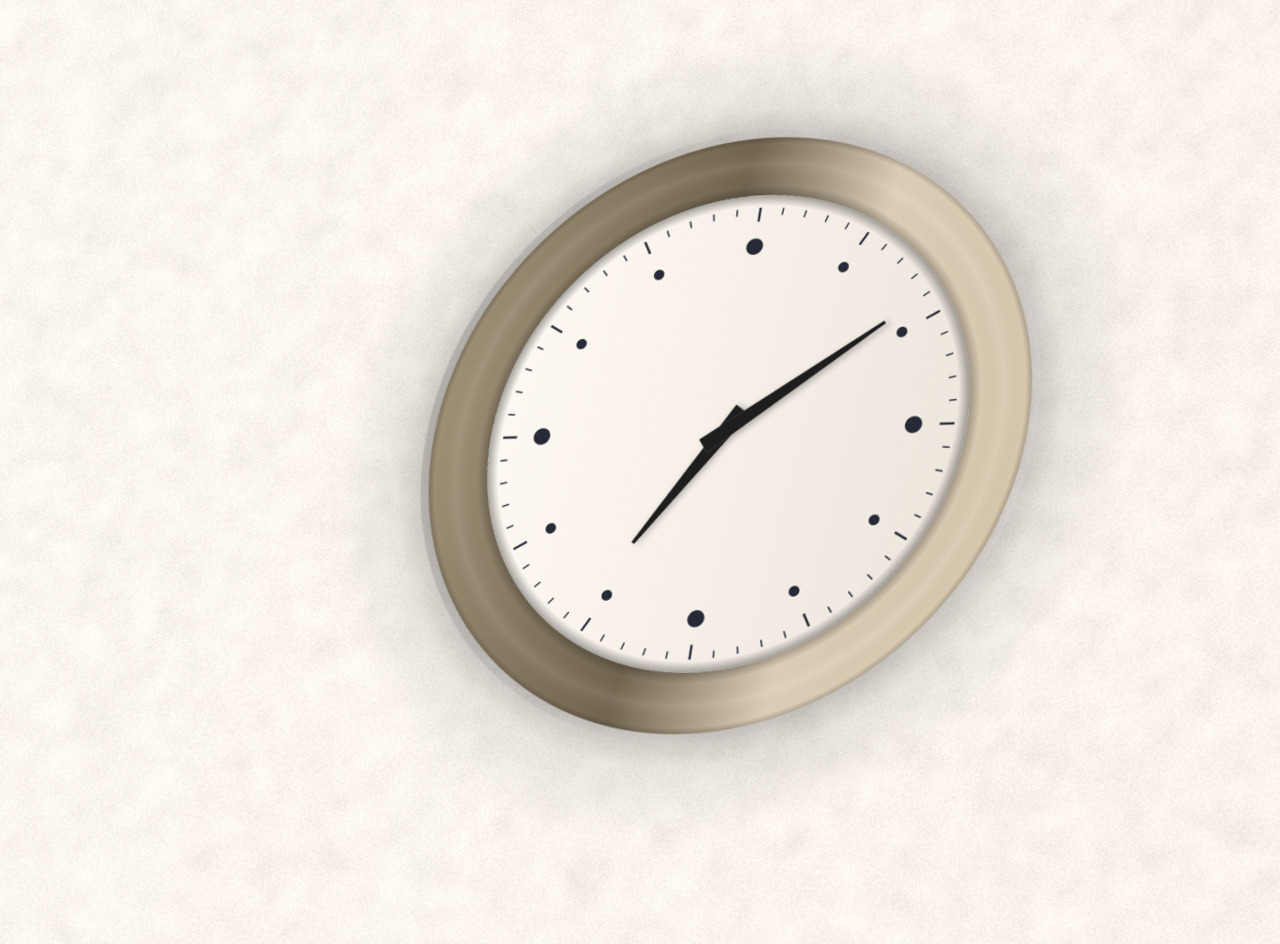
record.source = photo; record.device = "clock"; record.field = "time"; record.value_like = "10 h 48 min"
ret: 7 h 09 min
